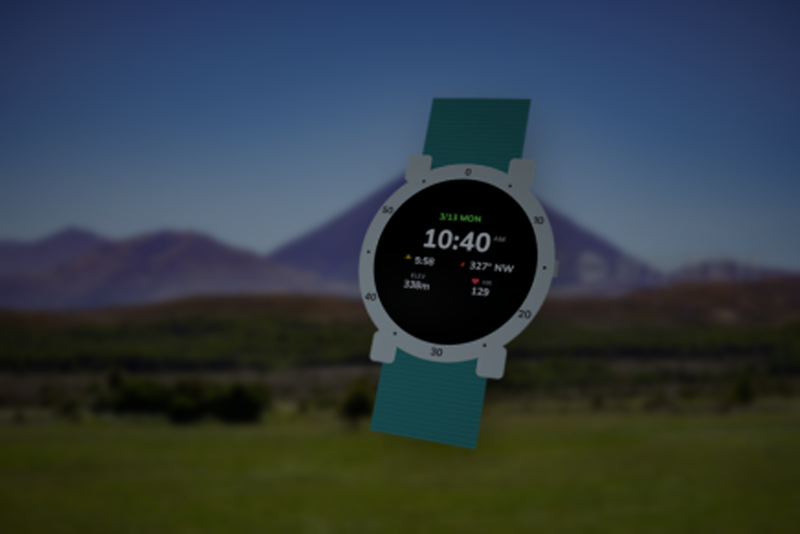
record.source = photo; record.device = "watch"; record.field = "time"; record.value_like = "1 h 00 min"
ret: 10 h 40 min
